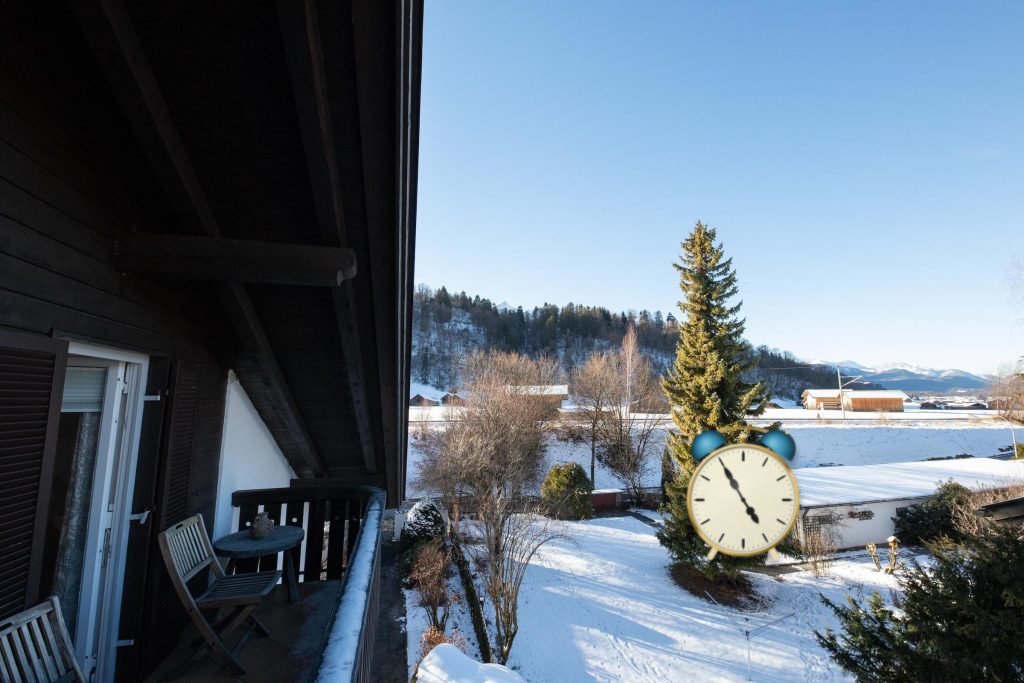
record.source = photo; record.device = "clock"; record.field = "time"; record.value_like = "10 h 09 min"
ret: 4 h 55 min
